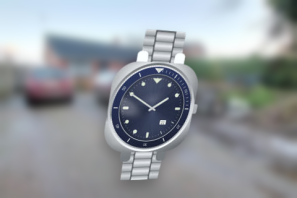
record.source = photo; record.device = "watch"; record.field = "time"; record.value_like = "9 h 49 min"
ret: 1 h 50 min
